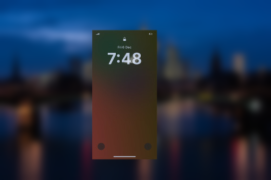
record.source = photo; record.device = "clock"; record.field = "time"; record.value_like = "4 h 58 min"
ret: 7 h 48 min
